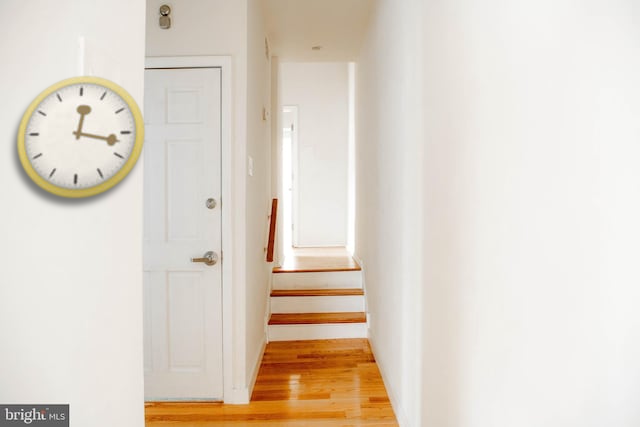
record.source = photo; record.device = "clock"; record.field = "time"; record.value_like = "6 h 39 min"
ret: 12 h 17 min
